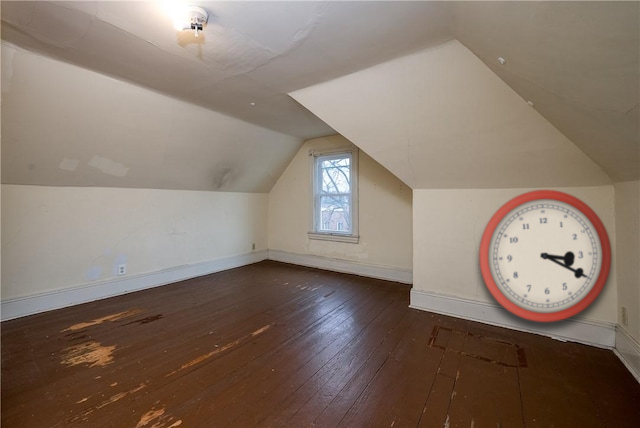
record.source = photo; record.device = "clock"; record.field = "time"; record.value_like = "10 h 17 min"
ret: 3 h 20 min
